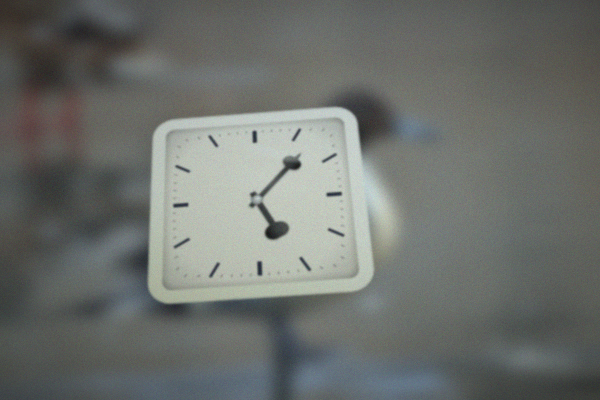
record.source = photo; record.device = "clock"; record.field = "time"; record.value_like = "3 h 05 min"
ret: 5 h 07 min
